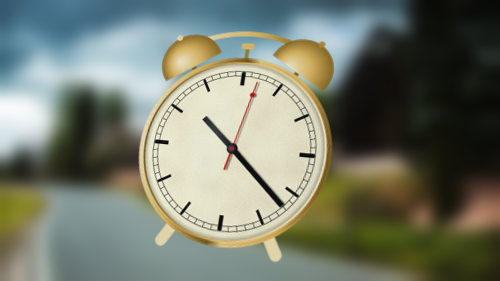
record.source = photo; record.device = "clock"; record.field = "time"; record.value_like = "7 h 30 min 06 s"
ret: 10 h 22 min 02 s
